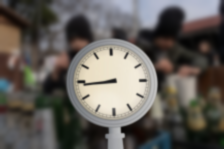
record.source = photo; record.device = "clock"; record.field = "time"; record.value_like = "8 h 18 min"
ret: 8 h 44 min
